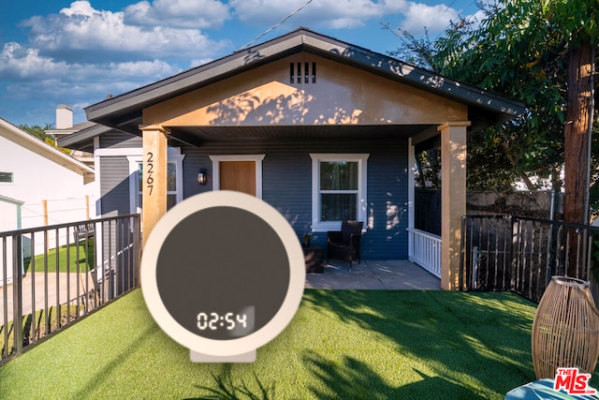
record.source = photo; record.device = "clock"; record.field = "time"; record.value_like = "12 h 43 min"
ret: 2 h 54 min
